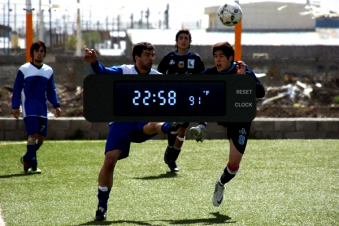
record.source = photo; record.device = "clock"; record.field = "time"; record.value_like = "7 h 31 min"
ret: 22 h 58 min
